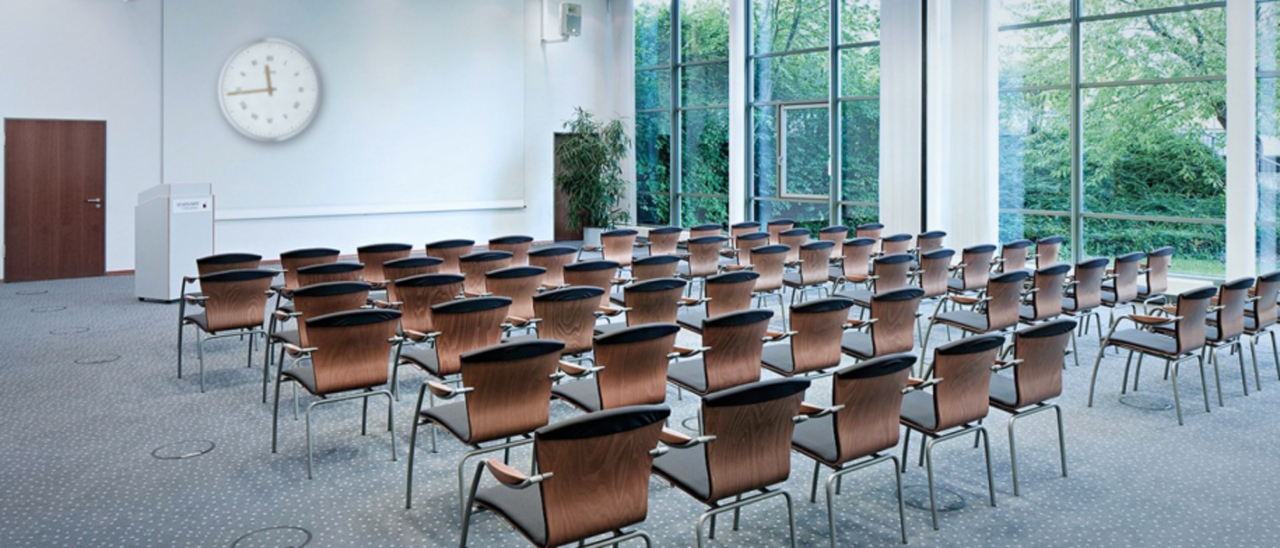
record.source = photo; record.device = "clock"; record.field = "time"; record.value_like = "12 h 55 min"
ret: 11 h 44 min
